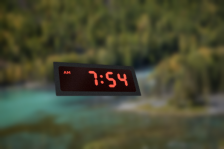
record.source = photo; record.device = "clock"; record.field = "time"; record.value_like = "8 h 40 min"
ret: 7 h 54 min
